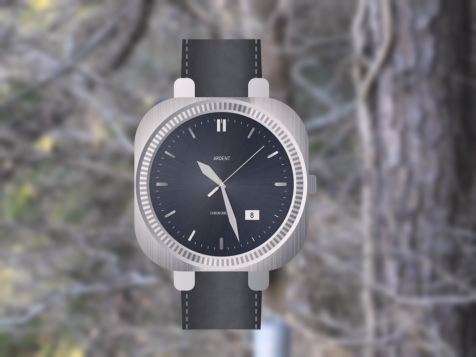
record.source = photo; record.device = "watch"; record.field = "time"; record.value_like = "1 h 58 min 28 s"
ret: 10 h 27 min 08 s
